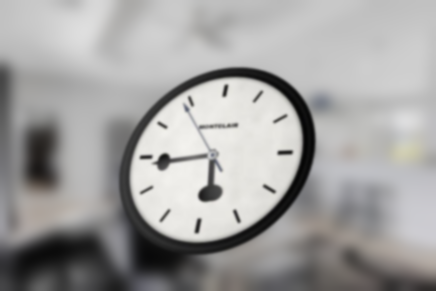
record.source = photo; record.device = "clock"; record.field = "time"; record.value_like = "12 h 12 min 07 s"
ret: 5 h 43 min 54 s
